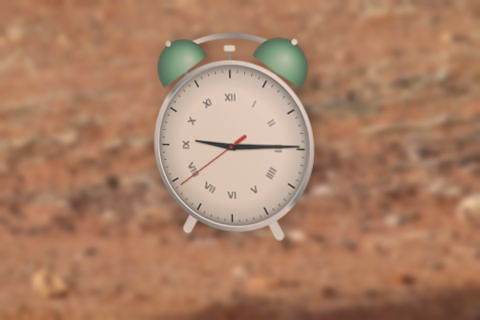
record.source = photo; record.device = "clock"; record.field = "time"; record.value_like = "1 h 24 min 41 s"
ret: 9 h 14 min 39 s
